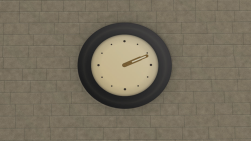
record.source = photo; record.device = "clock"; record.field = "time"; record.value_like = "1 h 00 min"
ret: 2 h 11 min
